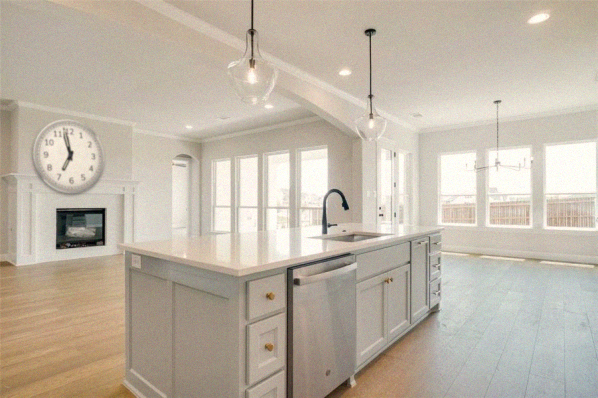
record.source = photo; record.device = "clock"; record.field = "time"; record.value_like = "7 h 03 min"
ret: 6 h 58 min
